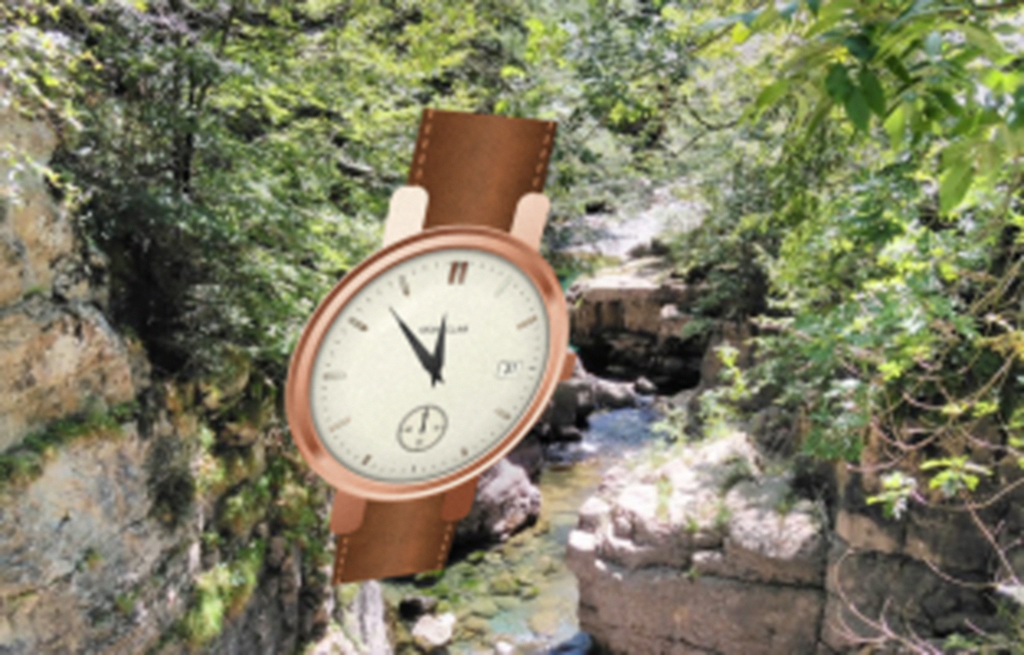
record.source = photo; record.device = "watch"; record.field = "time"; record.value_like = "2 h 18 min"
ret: 11 h 53 min
